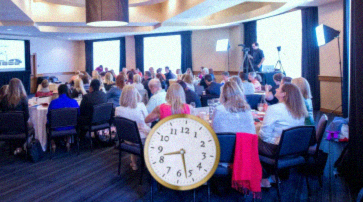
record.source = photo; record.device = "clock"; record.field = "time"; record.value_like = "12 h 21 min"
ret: 8 h 27 min
